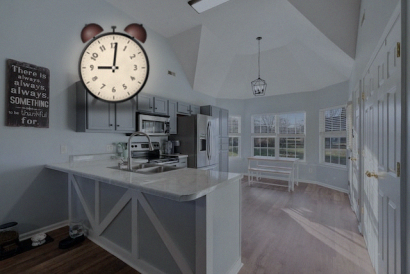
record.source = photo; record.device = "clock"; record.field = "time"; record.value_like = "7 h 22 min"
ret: 9 h 01 min
